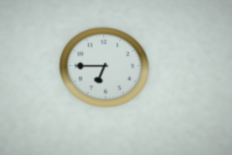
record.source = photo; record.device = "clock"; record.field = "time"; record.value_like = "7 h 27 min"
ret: 6 h 45 min
